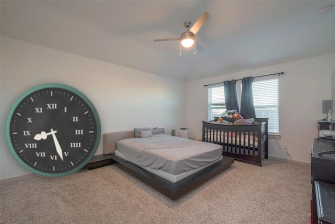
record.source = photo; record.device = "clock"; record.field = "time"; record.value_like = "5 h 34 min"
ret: 8 h 27 min
